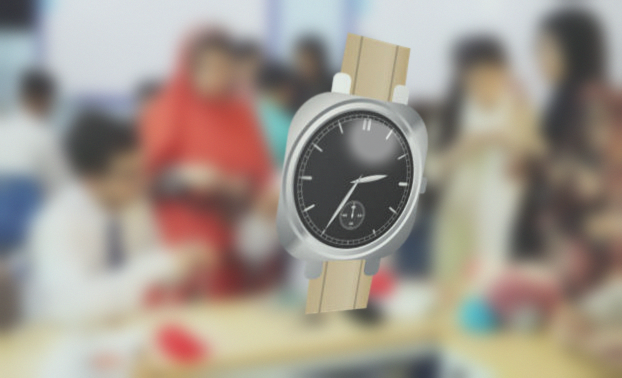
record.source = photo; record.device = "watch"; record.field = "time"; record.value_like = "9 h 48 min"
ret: 2 h 35 min
